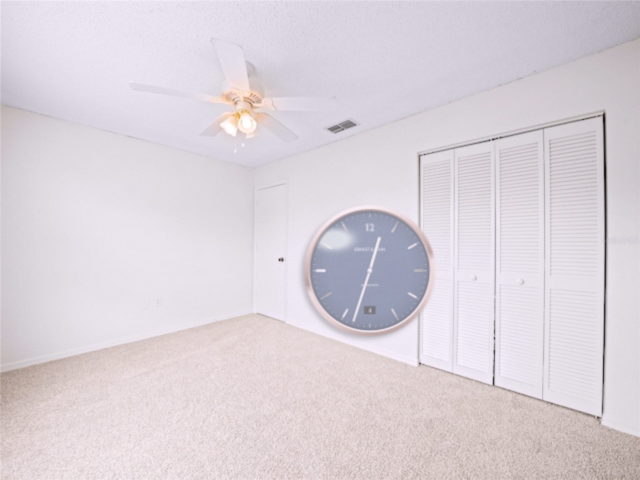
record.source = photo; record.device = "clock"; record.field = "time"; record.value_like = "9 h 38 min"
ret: 12 h 33 min
